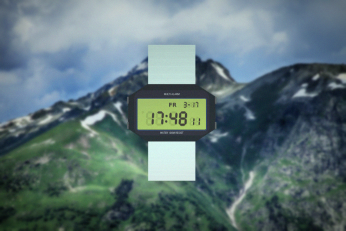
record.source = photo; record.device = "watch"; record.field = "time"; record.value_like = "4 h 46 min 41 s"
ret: 17 h 48 min 11 s
